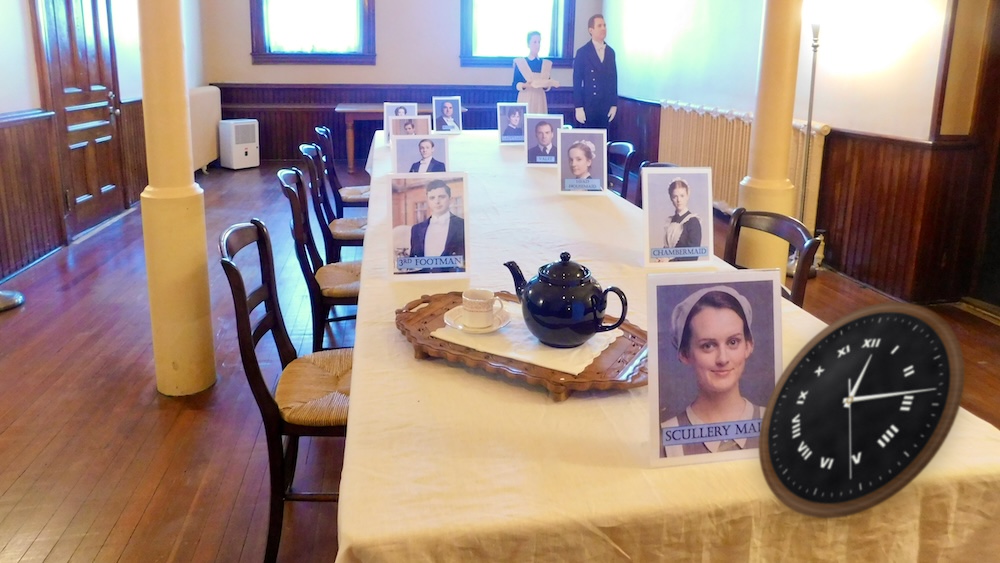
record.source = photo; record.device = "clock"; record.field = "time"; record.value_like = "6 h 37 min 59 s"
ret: 12 h 13 min 26 s
